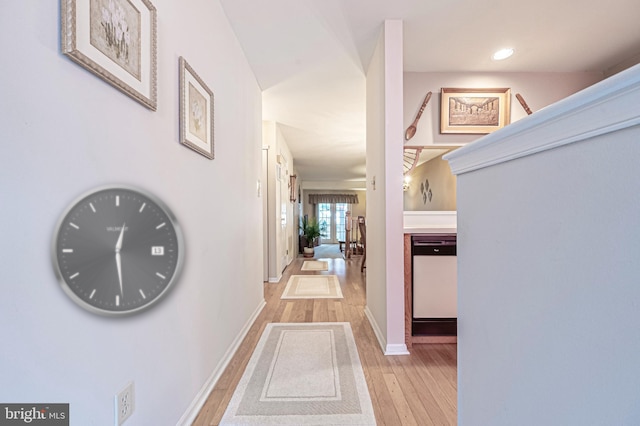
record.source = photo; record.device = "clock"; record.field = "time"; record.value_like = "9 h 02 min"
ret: 12 h 29 min
